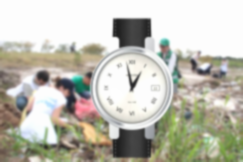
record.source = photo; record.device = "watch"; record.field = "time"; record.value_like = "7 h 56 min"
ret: 12 h 58 min
